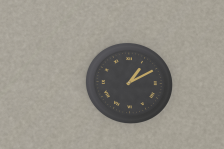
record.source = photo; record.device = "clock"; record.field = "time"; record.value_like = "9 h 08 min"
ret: 1 h 10 min
